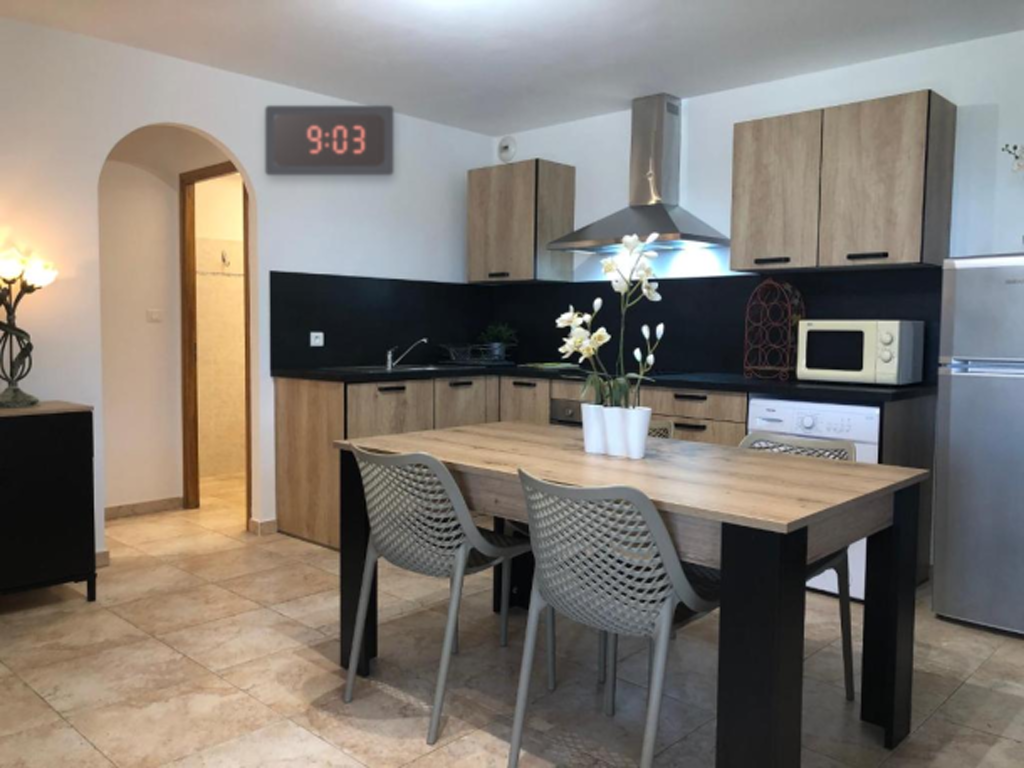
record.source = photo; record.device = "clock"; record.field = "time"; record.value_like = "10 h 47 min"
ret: 9 h 03 min
